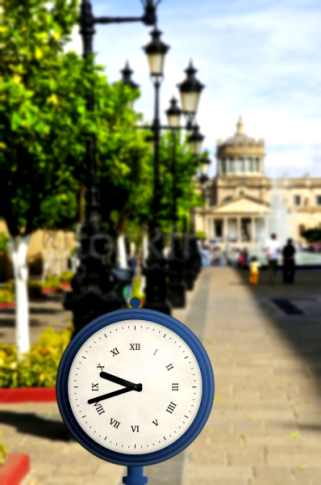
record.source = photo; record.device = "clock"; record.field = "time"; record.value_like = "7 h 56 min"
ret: 9 h 42 min
